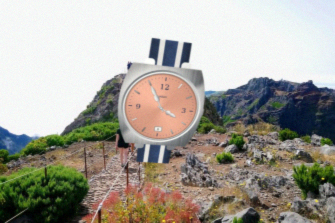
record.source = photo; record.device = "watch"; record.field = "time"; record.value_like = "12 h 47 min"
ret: 3 h 55 min
